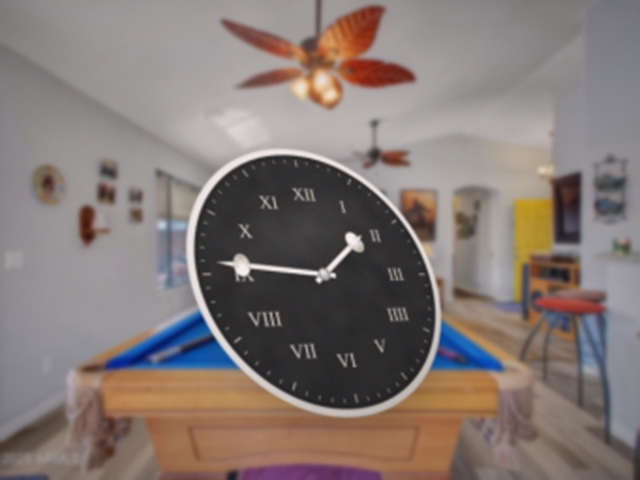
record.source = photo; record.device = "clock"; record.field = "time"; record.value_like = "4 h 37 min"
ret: 1 h 46 min
